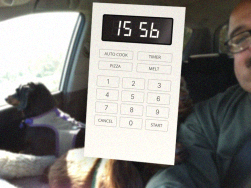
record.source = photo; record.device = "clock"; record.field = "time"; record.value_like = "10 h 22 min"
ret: 15 h 56 min
